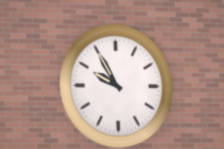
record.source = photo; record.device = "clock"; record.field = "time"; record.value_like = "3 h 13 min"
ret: 9 h 55 min
